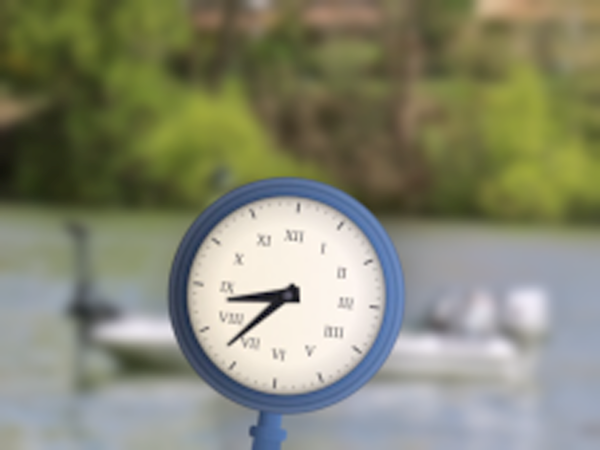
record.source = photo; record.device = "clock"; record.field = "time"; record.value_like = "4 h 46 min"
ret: 8 h 37 min
